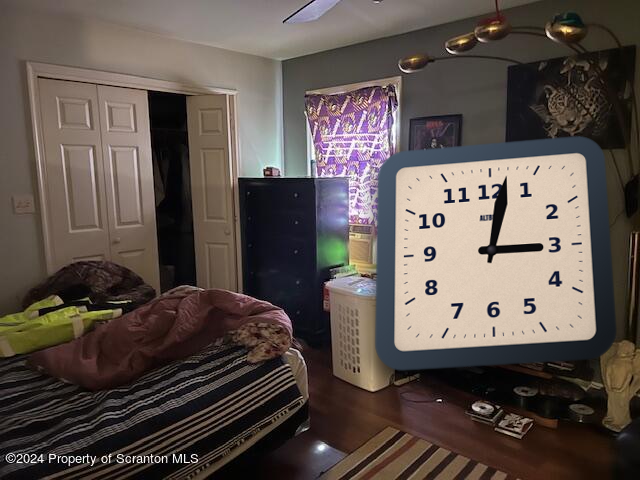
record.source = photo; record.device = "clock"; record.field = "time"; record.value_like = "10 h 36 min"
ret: 3 h 02 min
